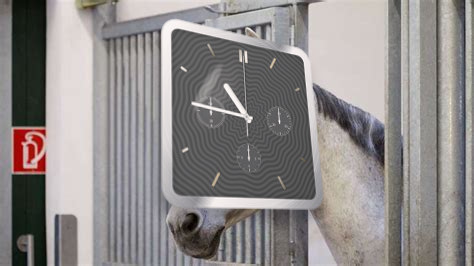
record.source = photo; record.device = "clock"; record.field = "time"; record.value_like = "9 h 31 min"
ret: 10 h 46 min
